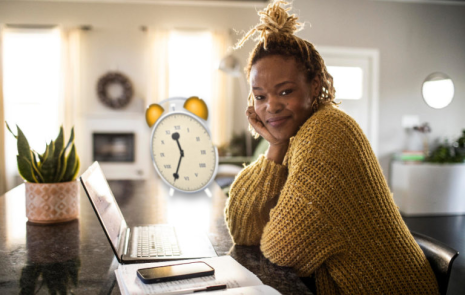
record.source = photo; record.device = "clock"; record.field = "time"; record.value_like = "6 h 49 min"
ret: 11 h 35 min
